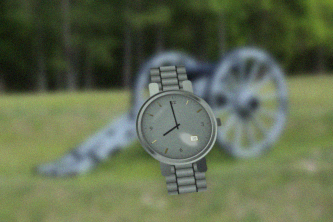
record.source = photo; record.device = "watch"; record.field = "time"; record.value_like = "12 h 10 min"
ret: 7 h 59 min
